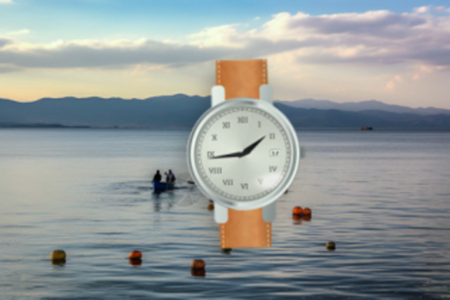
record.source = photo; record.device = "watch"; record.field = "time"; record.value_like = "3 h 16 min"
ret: 1 h 44 min
